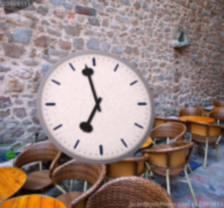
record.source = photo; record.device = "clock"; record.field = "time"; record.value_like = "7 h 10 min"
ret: 6 h 58 min
